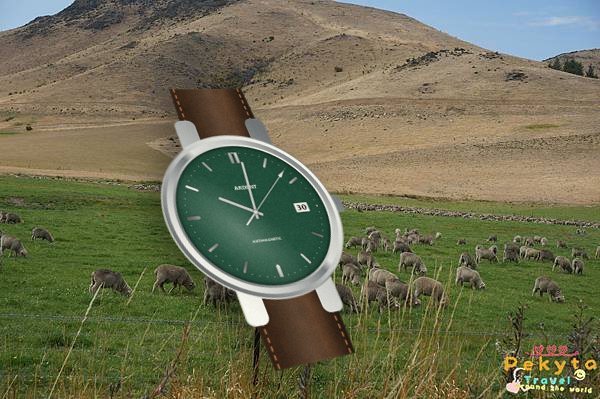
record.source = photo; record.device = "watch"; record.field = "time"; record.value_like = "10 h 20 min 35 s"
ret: 10 h 01 min 08 s
